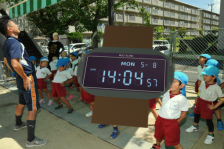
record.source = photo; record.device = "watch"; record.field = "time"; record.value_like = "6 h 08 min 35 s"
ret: 14 h 04 min 57 s
